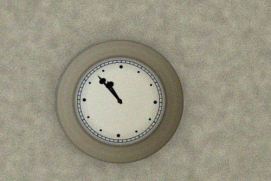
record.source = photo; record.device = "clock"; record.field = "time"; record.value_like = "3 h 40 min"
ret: 10 h 53 min
